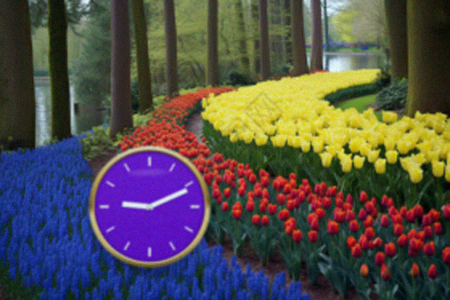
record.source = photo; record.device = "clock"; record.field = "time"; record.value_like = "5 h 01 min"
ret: 9 h 11 min
